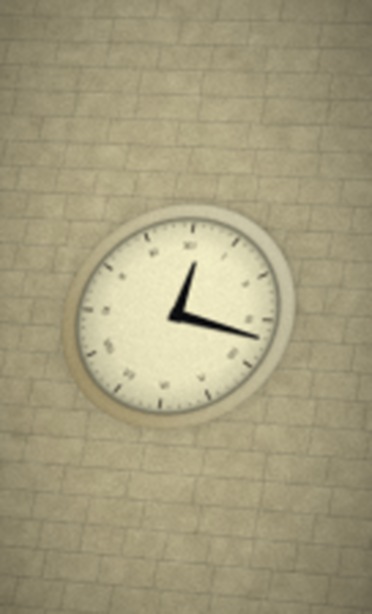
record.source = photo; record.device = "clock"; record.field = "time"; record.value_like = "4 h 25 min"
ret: 12 h 17 min
